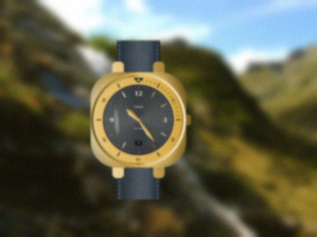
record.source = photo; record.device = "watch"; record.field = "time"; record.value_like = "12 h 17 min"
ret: 10 h 24 min
